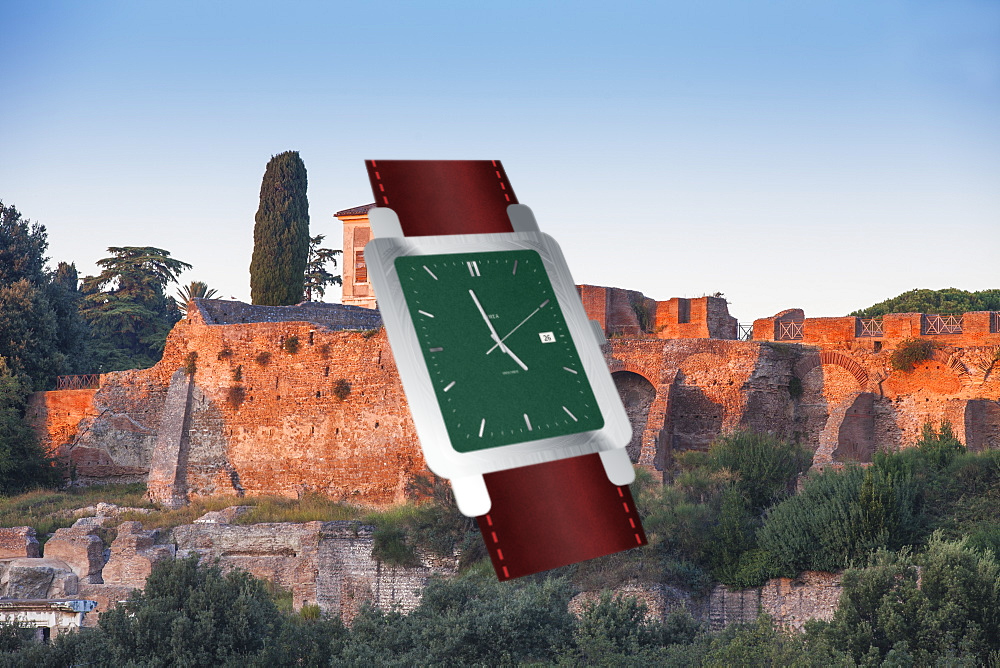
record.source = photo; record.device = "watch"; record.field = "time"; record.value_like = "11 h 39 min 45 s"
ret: 4 h 58 min 10 s
